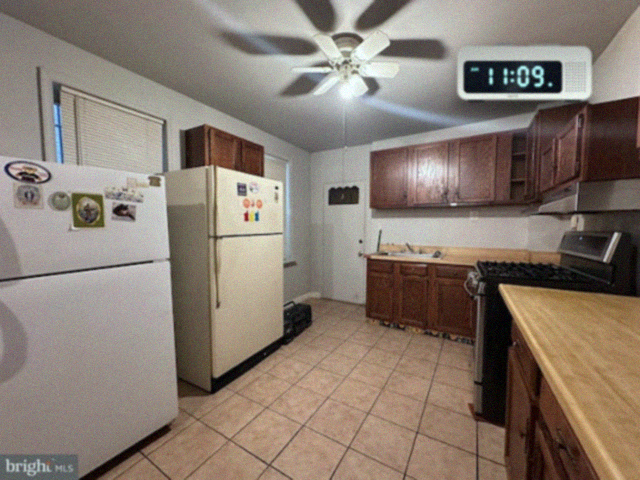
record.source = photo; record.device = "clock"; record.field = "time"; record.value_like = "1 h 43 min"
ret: 11 h 09 min
